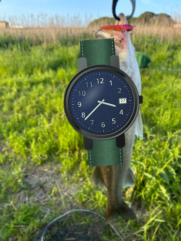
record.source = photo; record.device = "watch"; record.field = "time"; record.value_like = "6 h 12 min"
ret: 3 h 38 min
